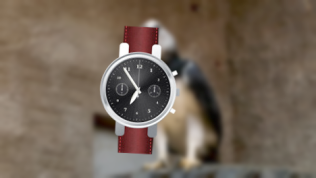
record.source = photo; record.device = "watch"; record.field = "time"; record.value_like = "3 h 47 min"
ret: 6 h 54 min
